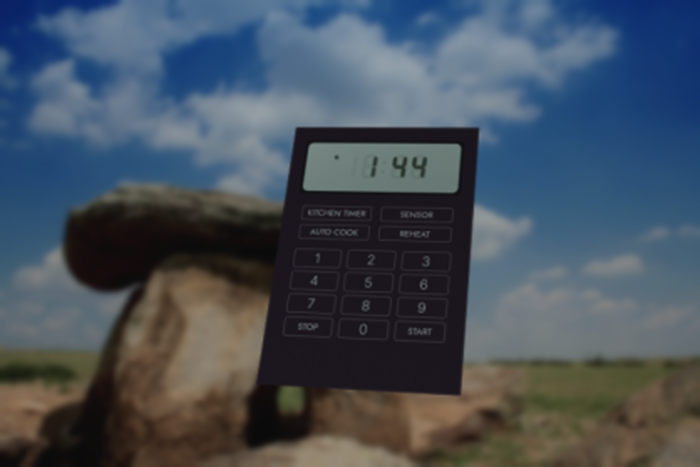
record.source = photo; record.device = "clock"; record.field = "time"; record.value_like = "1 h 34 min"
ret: 1 h 44 min
